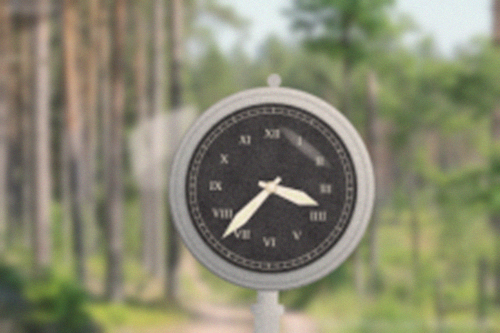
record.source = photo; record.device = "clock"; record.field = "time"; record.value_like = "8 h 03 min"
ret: 3 h 37 min
